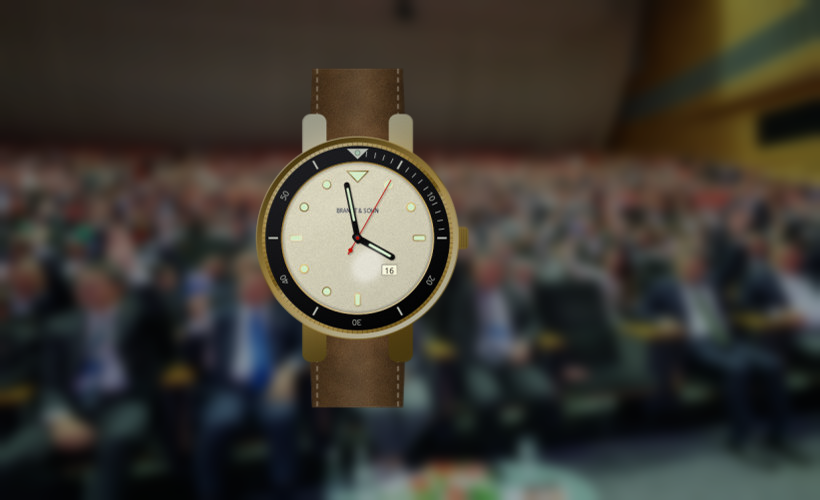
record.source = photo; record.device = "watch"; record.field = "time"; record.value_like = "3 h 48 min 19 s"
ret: 3 h 58 min 05 s
